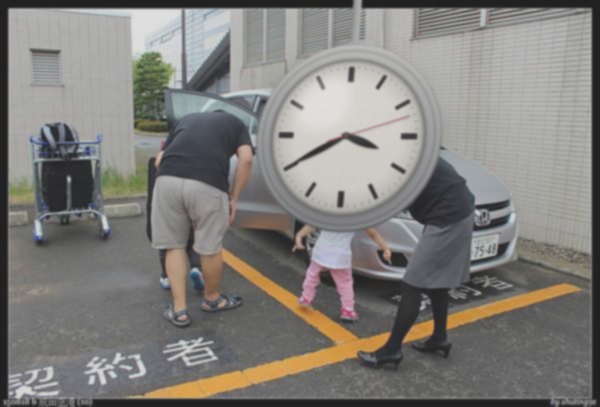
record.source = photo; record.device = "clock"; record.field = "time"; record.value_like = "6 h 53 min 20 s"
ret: 3 h 40 min 12 s
